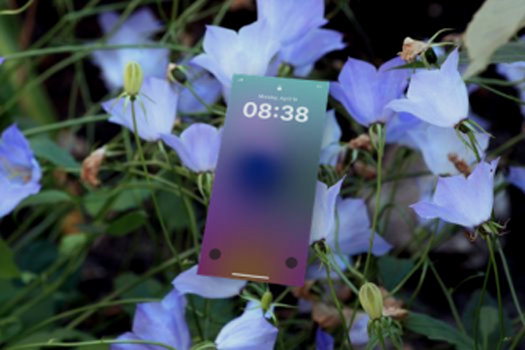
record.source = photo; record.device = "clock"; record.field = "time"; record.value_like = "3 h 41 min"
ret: 8 h 38 min
